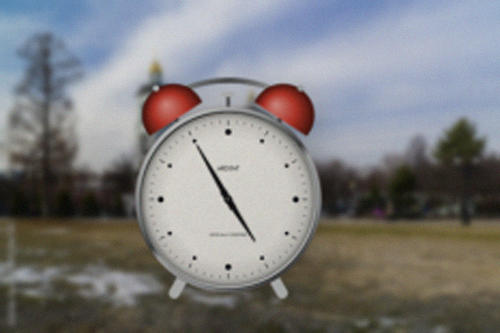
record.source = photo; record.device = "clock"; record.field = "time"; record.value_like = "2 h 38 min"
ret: 4 h 55 min
